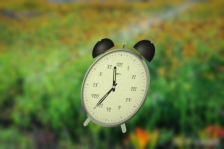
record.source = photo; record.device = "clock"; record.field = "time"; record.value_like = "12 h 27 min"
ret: 11 h 36 min
